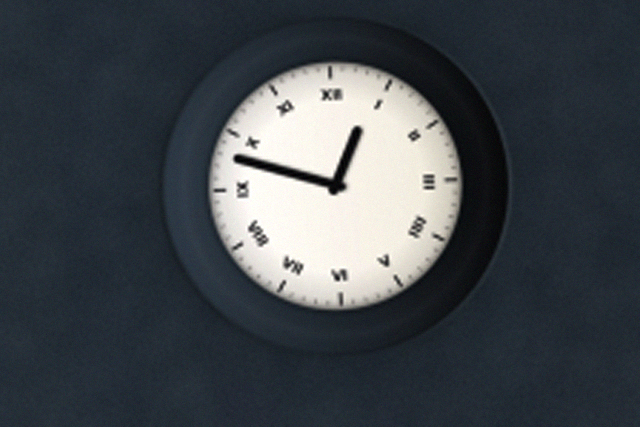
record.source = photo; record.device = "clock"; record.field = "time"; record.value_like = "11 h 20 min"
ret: 12 h 48 min
